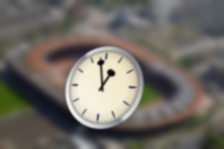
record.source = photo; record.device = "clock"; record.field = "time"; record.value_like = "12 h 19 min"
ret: 12 h 58 min
